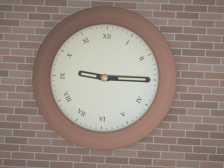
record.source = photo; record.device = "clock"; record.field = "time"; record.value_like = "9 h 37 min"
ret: 9 h 15 min
